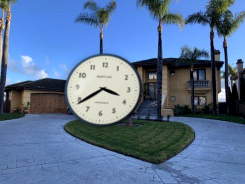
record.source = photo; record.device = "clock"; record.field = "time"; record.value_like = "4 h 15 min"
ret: 3 h 39 min
